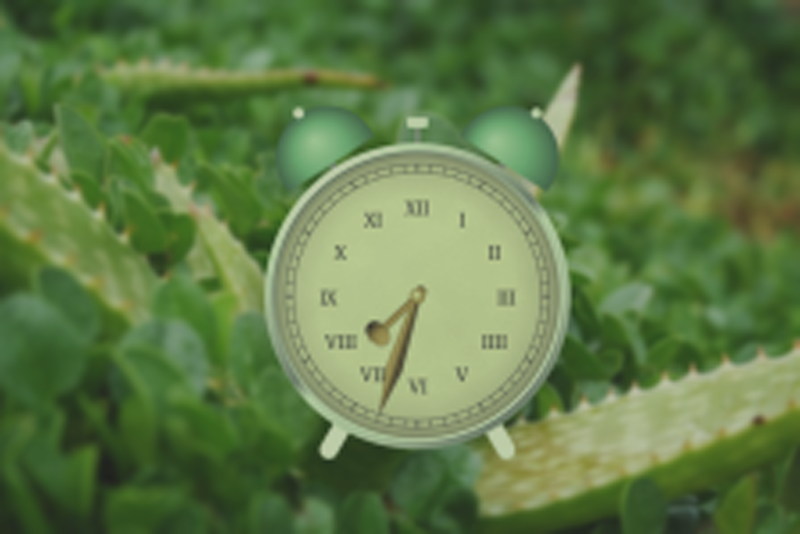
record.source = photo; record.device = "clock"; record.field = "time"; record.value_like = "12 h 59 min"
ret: 7 h 33 min
